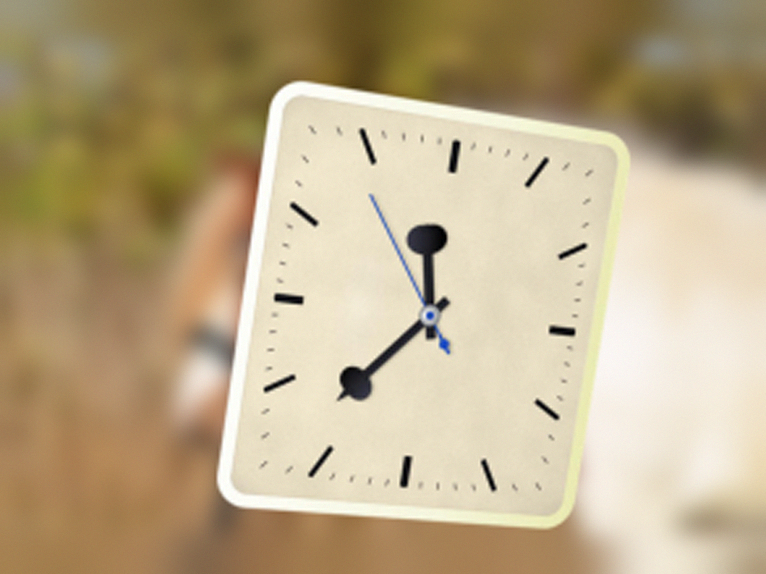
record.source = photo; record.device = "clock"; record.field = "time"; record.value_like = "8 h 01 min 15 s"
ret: 11 h 36 min 54 s
